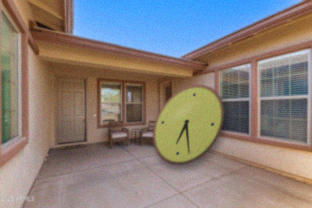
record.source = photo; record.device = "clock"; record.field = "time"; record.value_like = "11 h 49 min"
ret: 6 h 26 min
